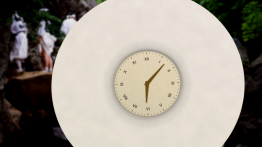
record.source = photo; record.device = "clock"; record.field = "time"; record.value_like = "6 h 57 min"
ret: 6 h 07 min
